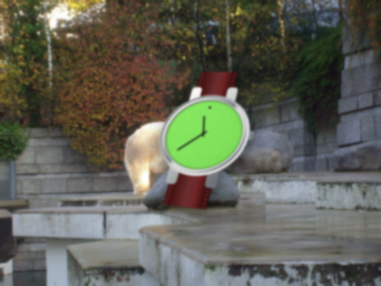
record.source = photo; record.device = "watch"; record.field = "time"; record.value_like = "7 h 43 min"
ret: 11 h 38 min
